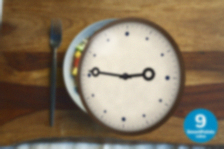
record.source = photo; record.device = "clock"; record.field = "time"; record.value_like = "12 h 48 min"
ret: 2 h 46 min
